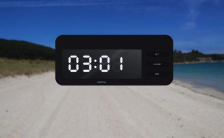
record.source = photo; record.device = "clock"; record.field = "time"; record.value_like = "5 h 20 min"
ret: 3 h 01 min
